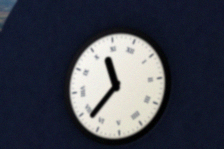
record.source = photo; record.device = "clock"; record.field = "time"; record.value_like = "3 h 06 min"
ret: 10 h 33 min
